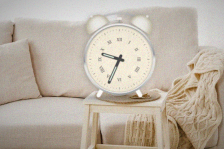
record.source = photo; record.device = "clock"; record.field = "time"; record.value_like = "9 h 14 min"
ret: 9 h 34 min
